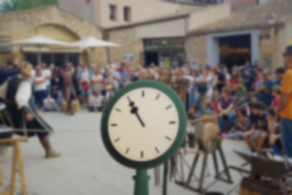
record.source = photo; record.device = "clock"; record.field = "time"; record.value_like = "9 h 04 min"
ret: 10 h 55 min
